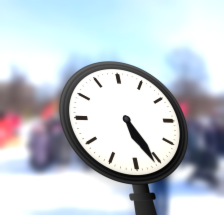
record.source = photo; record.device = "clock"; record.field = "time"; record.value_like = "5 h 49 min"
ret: 5 h 26 min
